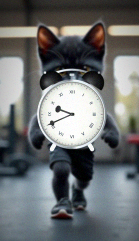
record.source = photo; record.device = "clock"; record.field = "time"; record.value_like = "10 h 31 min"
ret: 9 h 41 min
